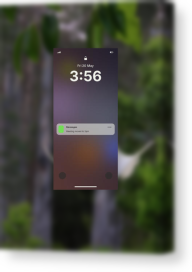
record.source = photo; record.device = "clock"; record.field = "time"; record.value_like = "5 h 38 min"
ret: 3 h 56 min
